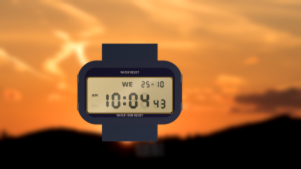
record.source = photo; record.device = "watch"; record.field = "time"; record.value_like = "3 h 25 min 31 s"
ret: 10 h 04 min 43 s
